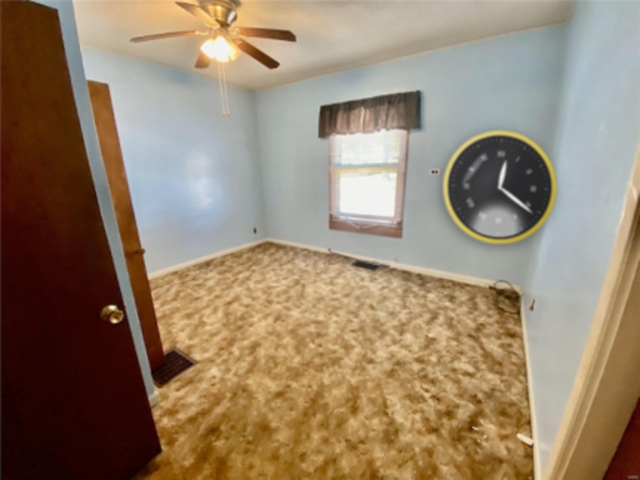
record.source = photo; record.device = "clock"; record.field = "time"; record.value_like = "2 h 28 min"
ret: 12 h 21 min
